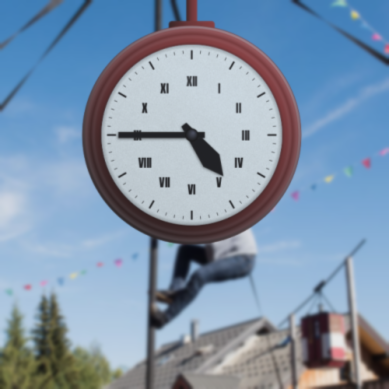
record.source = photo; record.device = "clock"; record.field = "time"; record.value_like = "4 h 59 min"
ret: 4 h 45 min
